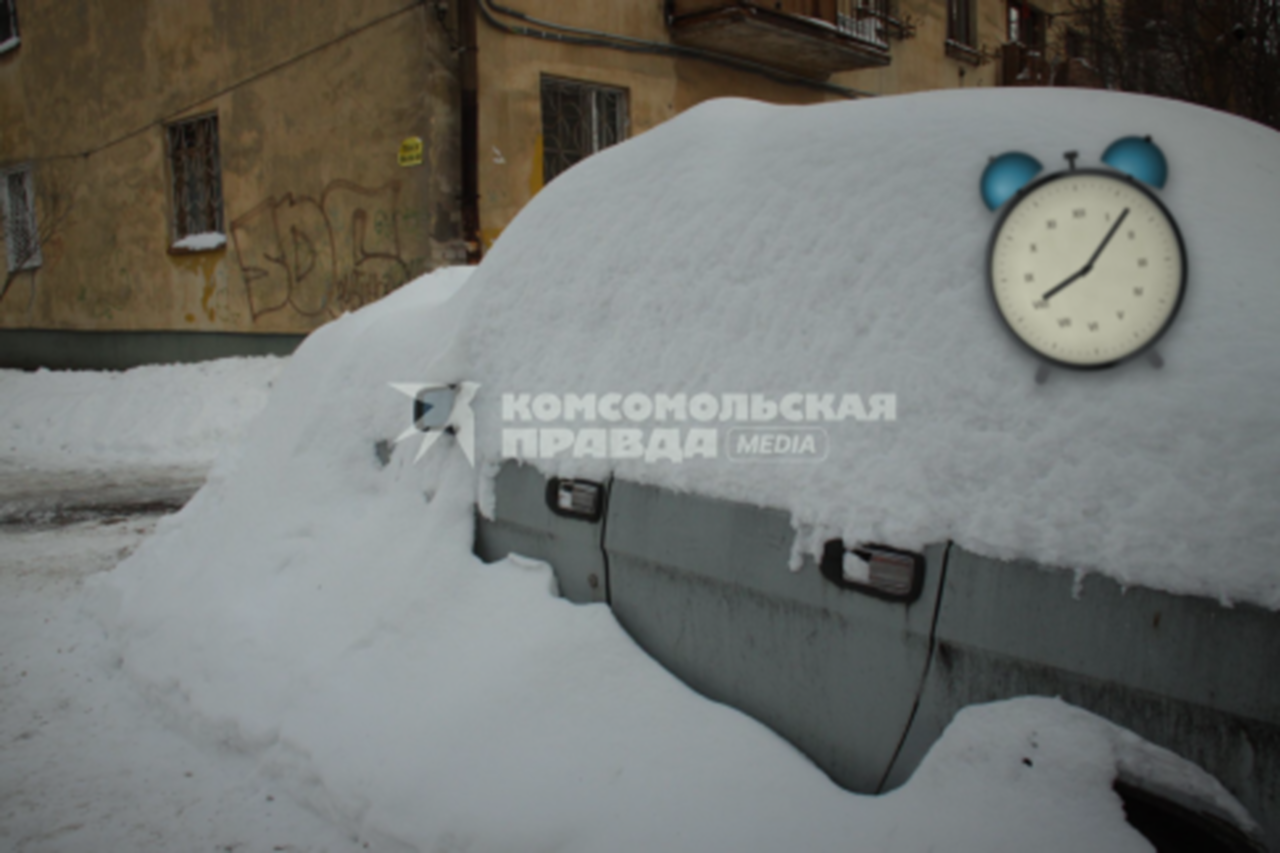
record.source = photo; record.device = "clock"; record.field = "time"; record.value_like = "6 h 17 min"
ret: 8 h 07 min
